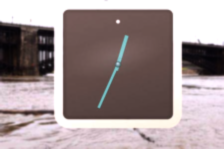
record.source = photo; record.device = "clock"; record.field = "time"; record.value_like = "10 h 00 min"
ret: 12 h 34 min
